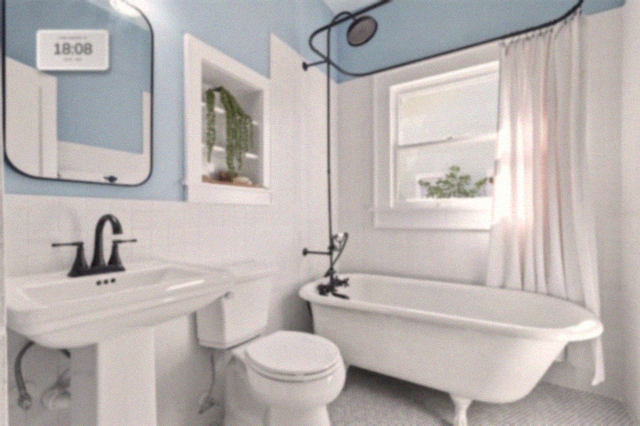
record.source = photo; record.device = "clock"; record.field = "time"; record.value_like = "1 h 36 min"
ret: 18 h 08 min
